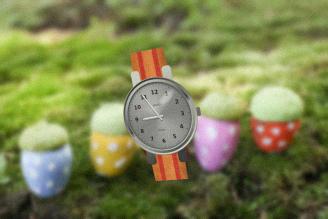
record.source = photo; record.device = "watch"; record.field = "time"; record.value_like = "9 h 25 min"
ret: 8 h 55 min
